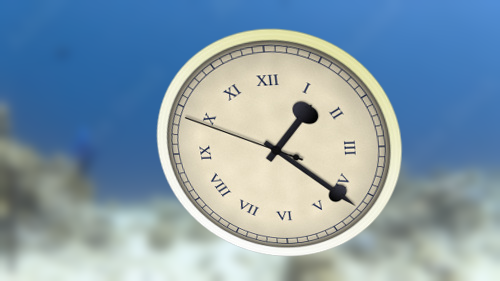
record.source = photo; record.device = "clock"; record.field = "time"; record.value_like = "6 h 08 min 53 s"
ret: 1 h 21 min 49 s
